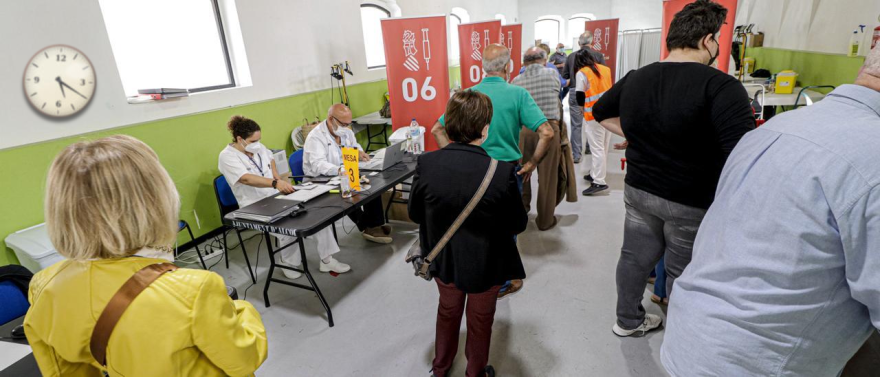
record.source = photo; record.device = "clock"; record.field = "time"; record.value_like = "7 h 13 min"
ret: 5 h 20 min
